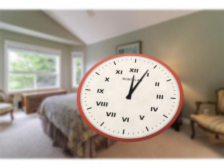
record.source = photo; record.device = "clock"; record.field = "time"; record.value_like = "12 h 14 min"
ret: 12 h 04 min
